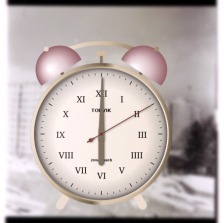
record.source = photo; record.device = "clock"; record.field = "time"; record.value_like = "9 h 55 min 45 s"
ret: 6 h 00 min 10 s
